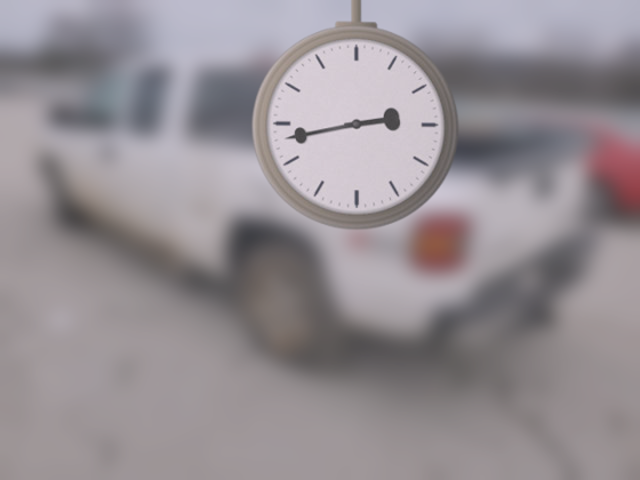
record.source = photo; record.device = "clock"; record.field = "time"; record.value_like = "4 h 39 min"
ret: 2 h 43 min
